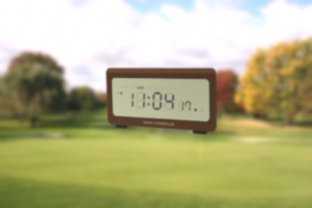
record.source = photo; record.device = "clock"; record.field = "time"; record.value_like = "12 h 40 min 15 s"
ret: 11 h 04 min 17 s
